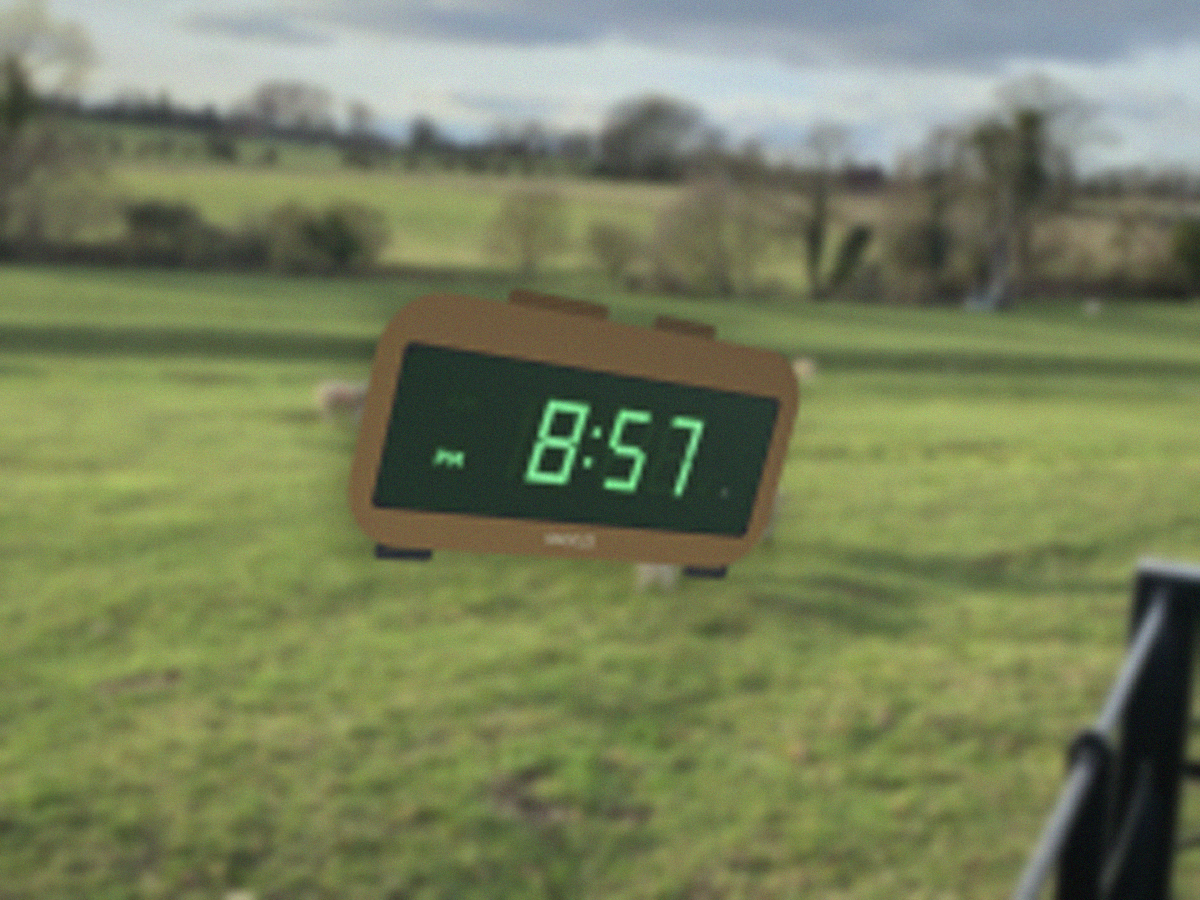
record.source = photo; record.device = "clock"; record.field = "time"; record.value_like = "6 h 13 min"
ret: 8 h 57 min
